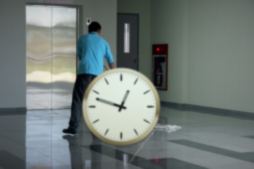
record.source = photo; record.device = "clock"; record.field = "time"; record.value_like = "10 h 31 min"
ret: 12 h 48 min
